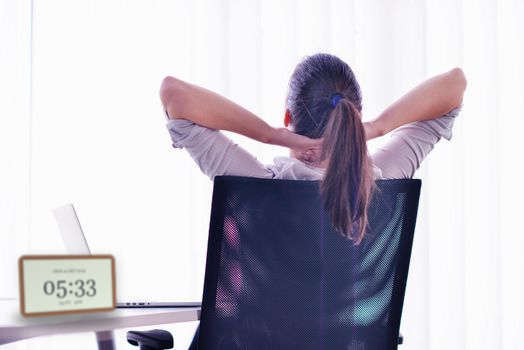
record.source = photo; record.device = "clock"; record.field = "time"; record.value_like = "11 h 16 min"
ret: 5 h 33 min
